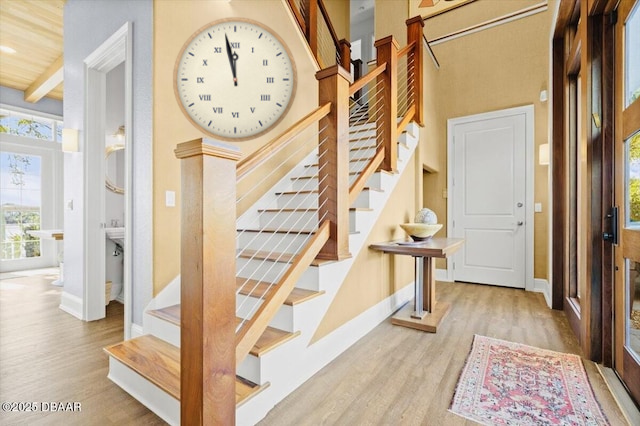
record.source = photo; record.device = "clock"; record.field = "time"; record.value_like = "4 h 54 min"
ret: 11 h 58 min
